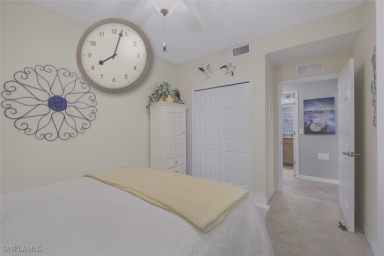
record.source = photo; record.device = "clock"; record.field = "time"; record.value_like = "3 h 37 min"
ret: 8 h 03 min
